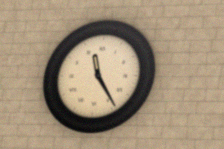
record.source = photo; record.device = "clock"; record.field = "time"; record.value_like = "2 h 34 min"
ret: 11 h 24 min
